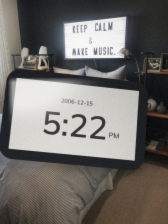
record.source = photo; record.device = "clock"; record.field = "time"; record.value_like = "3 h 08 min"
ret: 5 h 22 min
